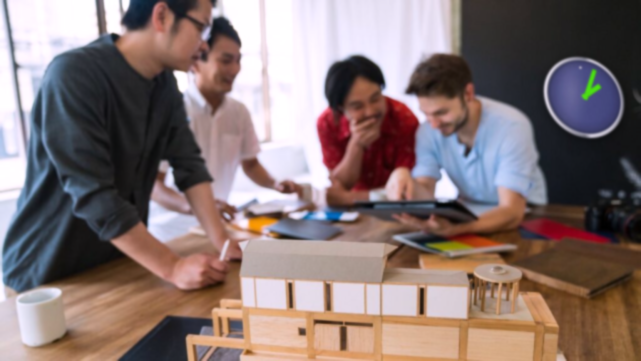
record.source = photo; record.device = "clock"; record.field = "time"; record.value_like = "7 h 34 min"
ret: 2 h 05 min
